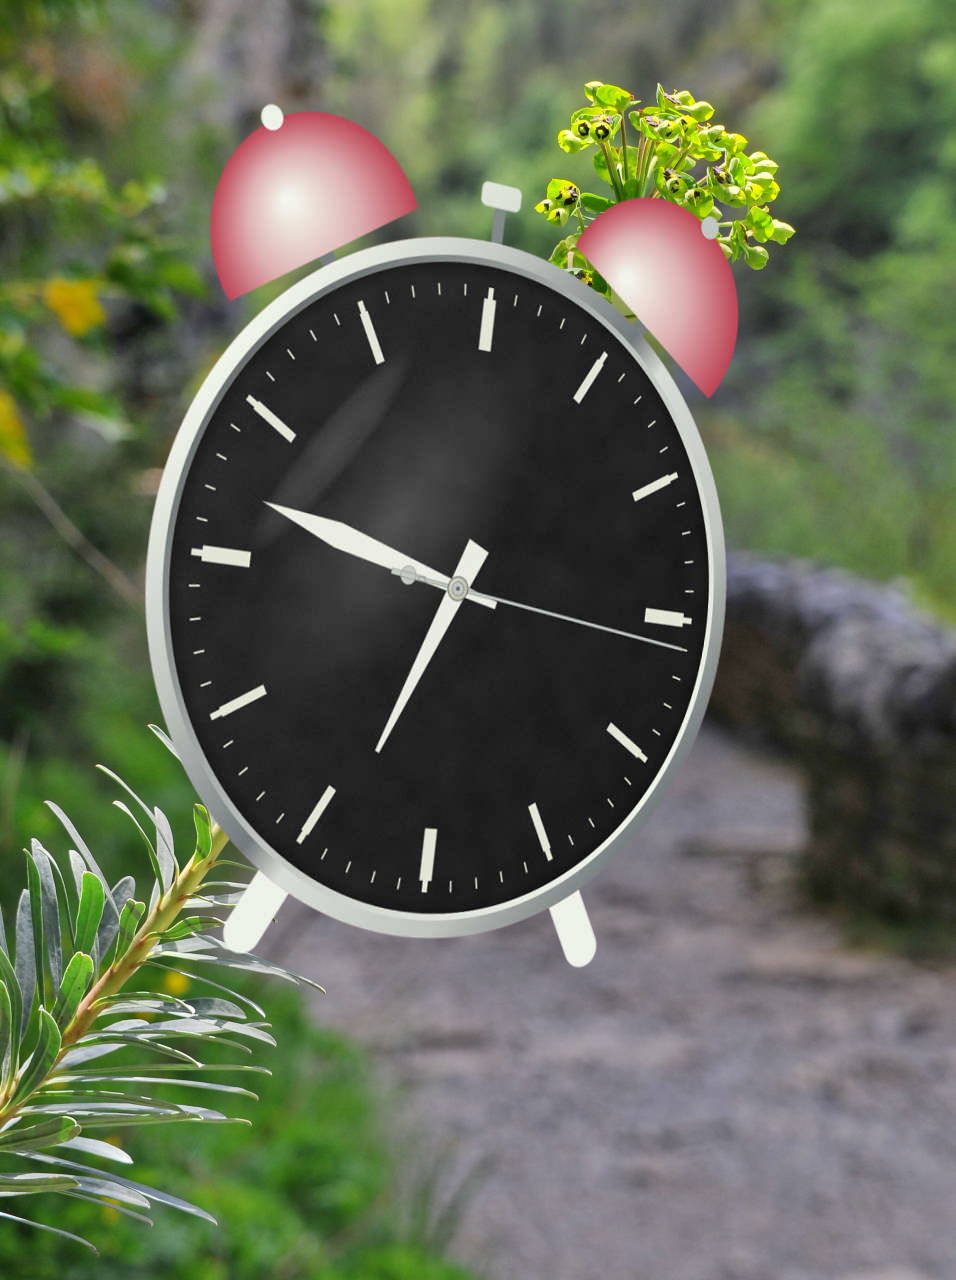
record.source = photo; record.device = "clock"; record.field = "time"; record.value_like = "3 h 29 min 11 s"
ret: 6 h 47 min 16 s
